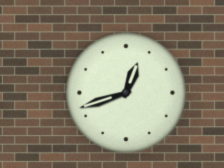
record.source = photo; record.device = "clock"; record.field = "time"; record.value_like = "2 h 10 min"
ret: 12 h 42 min
